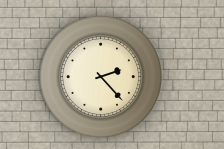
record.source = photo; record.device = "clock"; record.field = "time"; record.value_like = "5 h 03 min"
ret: 2 h 23 min
